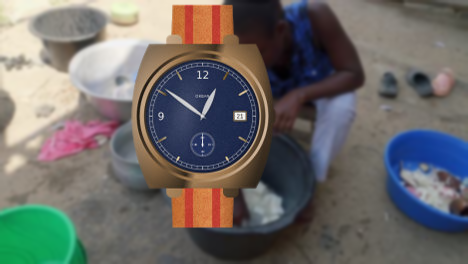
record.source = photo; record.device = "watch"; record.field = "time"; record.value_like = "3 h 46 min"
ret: 12 h 51 min
